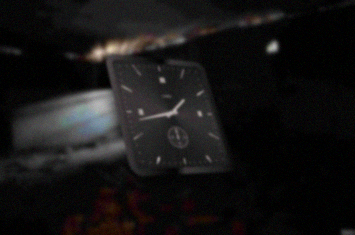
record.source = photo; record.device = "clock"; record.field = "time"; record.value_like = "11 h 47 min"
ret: 1 h 43 min
